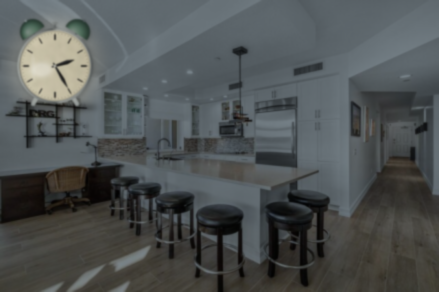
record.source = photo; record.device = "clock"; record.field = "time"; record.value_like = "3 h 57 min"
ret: 2 h 25 min
